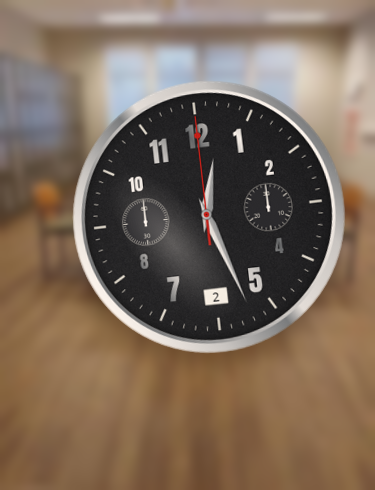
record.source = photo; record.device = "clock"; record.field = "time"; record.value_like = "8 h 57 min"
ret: 12 h 27 min
